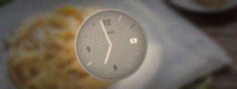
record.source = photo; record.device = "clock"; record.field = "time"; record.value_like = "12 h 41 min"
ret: 6 h 58 min
